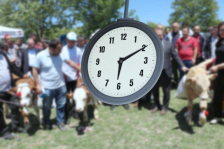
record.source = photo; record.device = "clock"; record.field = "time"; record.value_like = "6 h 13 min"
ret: 6 h 10 min
